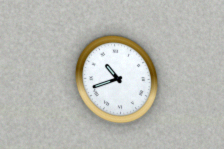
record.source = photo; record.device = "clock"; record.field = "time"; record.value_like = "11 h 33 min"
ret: 10 h 42 min
